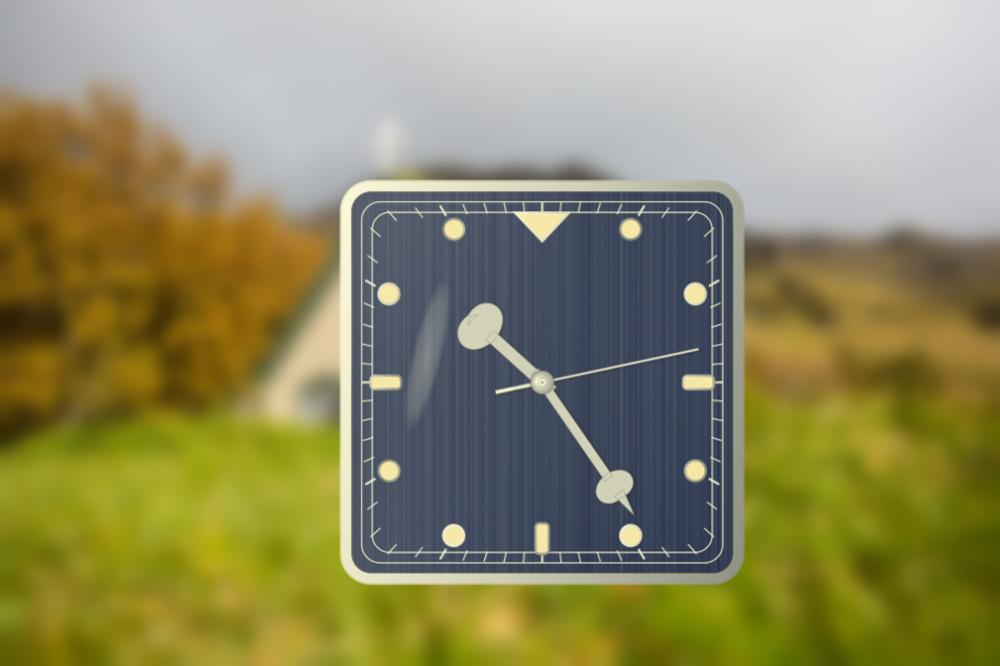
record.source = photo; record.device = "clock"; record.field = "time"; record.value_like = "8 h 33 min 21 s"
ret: 10 h 24 min 13 s
